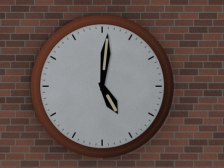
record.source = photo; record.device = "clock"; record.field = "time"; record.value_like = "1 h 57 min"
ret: 5 h 01 min
